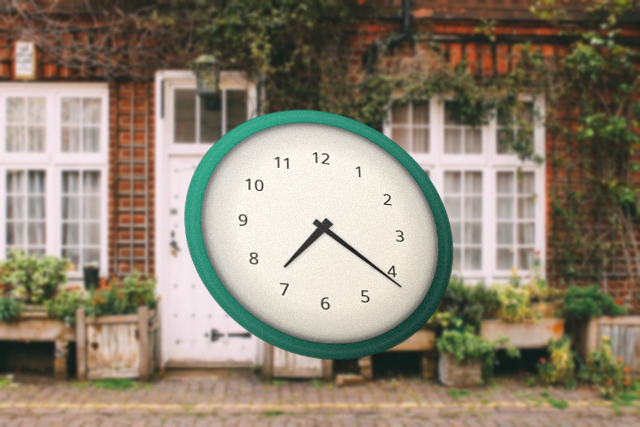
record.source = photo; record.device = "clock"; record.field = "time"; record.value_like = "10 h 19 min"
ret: 7 h 21 min
